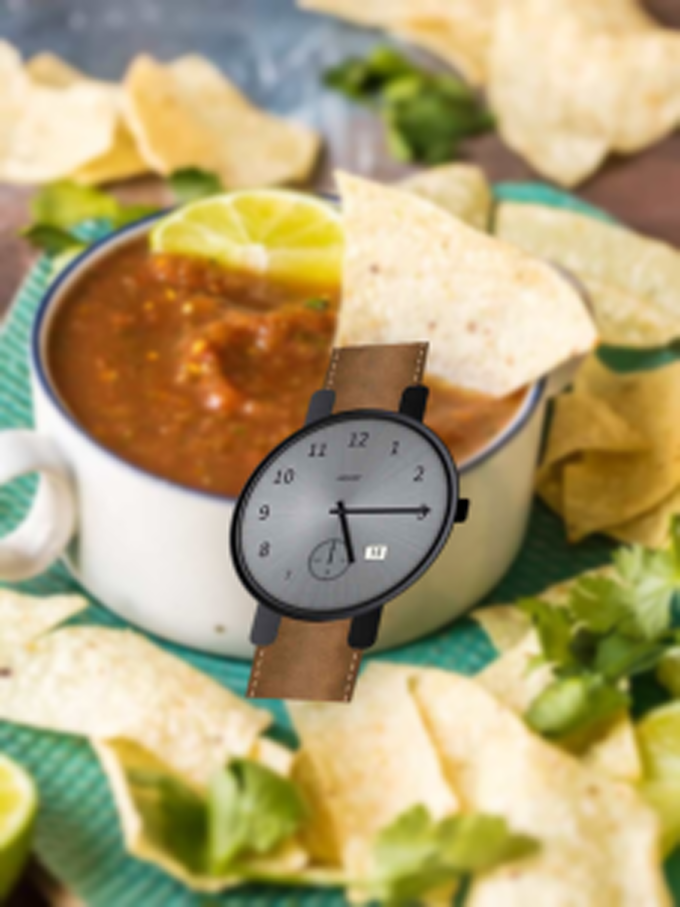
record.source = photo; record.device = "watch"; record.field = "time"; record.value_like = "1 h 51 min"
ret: 5 h 15 min
